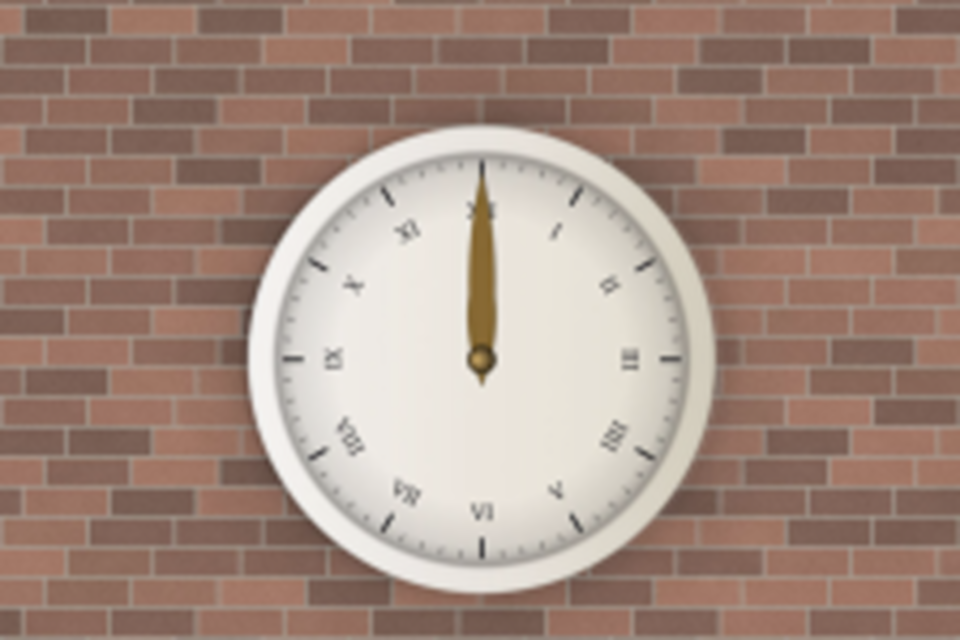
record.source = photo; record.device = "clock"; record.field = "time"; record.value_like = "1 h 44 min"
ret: 12 h 00 min
